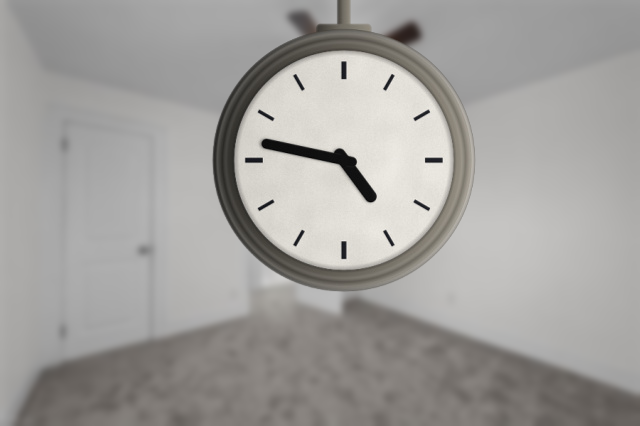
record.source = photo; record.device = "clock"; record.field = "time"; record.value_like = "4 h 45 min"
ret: 4 h 47 min
